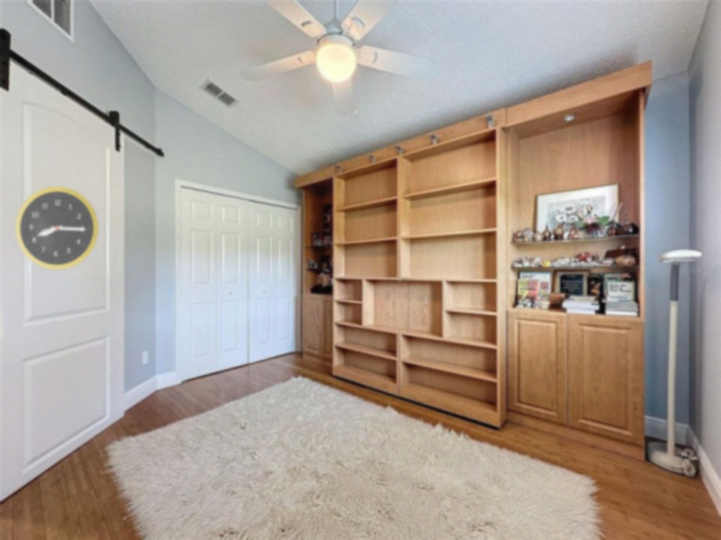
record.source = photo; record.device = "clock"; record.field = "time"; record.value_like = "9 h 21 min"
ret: 8 h 15 min
